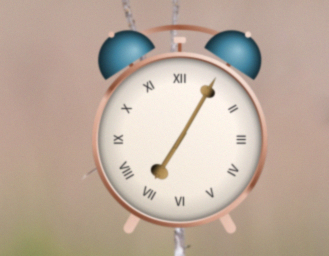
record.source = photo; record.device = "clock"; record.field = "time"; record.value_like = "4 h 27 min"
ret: 7 h 05 min
